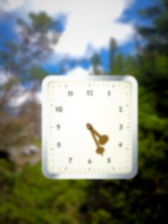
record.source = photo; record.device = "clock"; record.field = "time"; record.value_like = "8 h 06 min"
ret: 4 h 26 min
